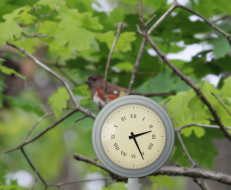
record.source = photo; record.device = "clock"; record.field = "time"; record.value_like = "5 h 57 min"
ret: 2 h 26 min
